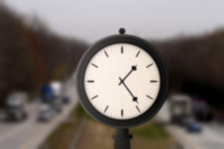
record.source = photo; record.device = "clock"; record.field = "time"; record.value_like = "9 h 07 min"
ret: 1 h 24 min
